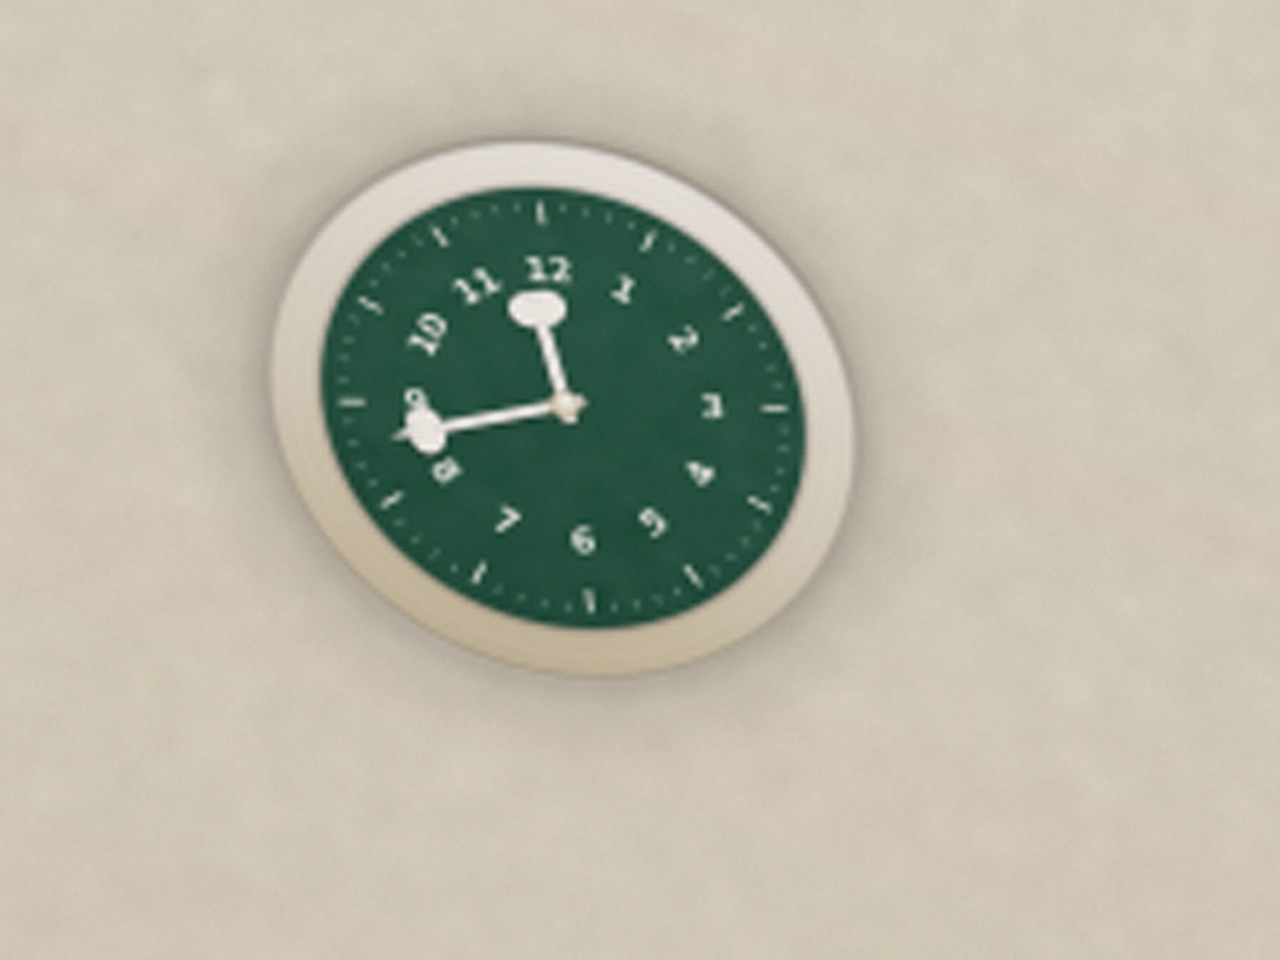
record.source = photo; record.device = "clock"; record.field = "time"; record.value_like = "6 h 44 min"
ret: 11 h 43 min
